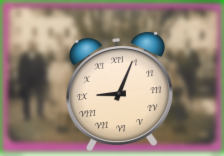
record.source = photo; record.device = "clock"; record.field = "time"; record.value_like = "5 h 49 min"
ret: 9 h 04 min
